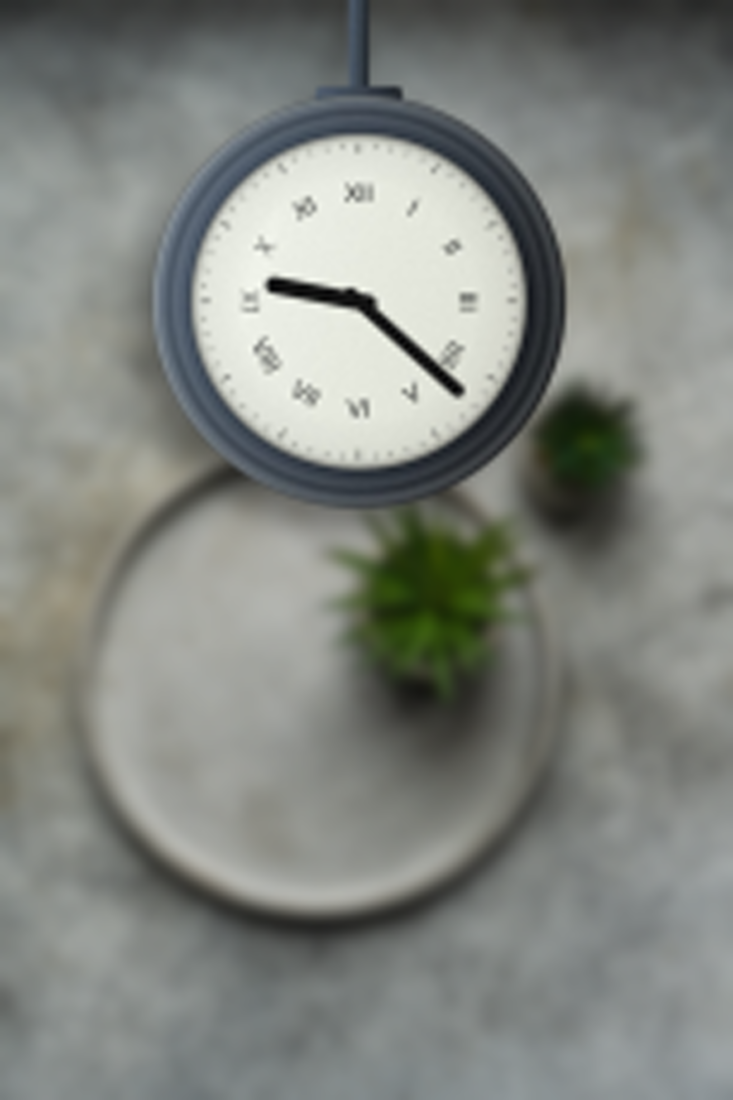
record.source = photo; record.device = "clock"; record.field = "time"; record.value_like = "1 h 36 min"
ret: 9 h 22 min
